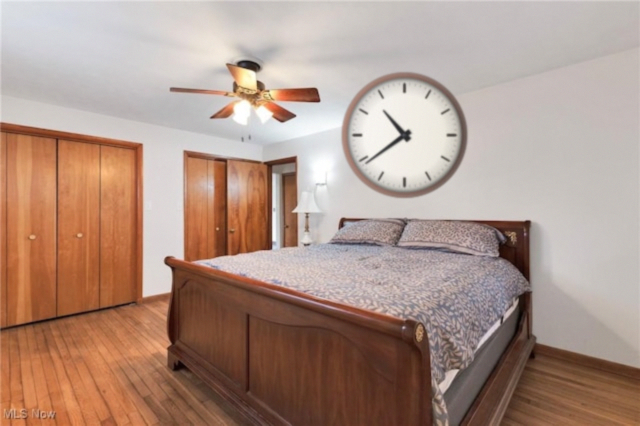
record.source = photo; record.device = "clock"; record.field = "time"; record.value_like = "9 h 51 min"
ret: 10 h 39 min
